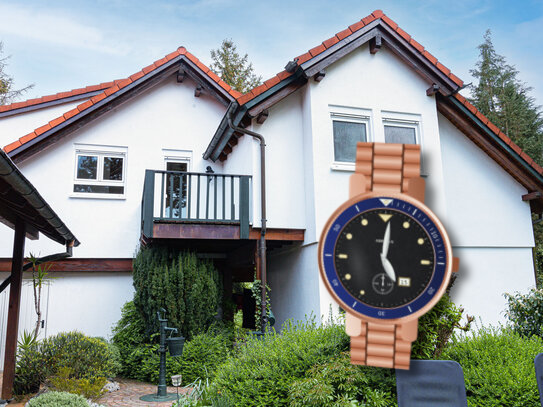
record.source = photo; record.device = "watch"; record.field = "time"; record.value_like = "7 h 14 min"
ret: 5 h 01 min
